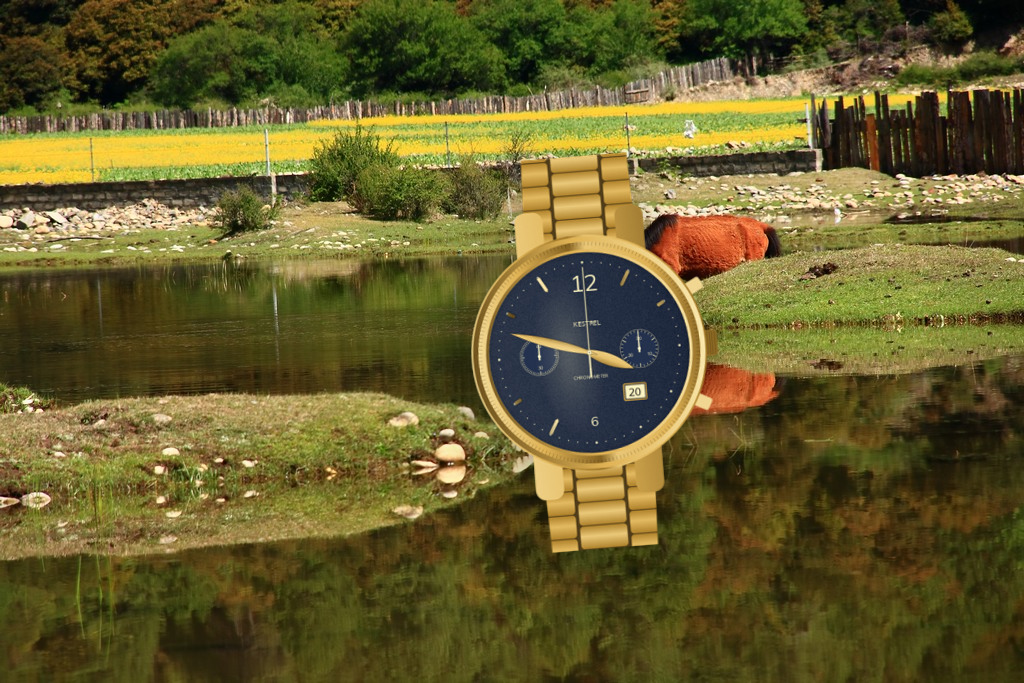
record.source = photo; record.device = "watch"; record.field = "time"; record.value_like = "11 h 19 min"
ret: 3 h 48 min
